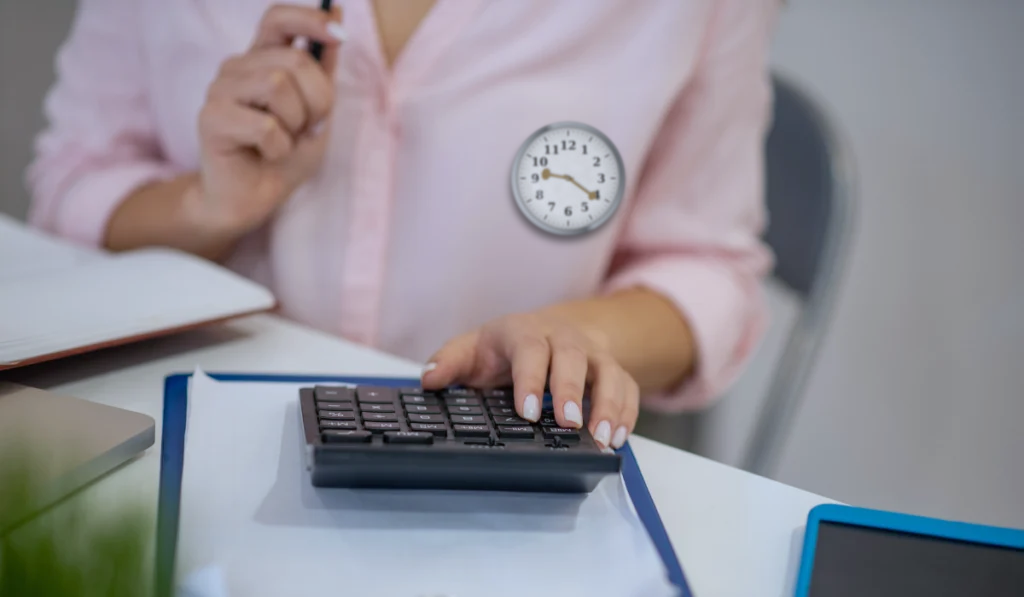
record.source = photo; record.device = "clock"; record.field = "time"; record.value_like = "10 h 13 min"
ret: 9 h 21 min
